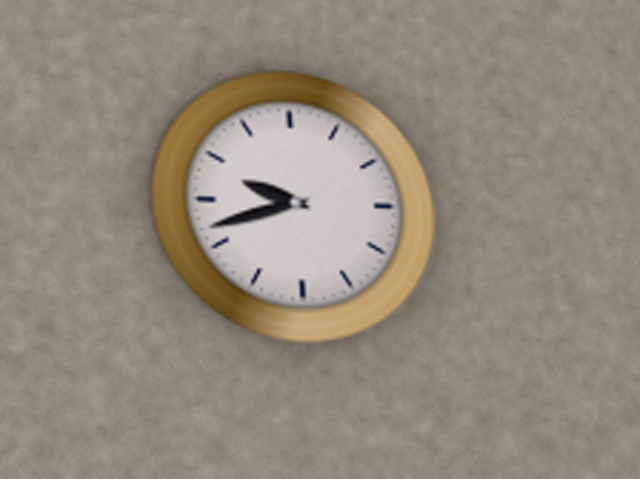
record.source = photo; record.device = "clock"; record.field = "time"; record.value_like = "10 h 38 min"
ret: 9 h 42 min
